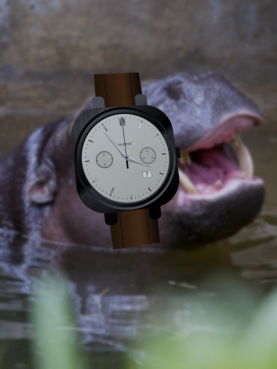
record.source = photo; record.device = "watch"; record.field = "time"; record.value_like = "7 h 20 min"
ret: 3 h 54 min
